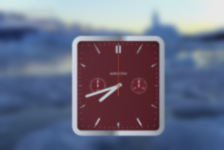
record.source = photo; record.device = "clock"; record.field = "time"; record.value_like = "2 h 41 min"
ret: 7 h 42 min
